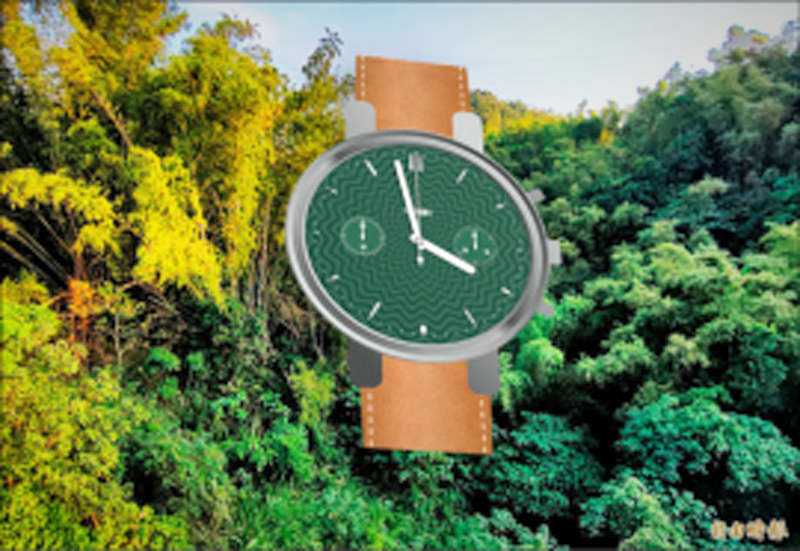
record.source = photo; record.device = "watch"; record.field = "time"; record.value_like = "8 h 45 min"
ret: 3 h 58 min
